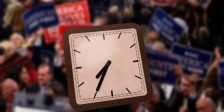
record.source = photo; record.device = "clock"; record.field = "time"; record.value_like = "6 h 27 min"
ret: 7 h 35 min
